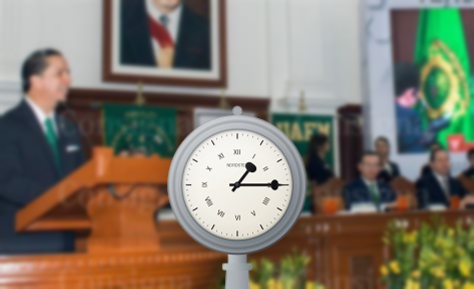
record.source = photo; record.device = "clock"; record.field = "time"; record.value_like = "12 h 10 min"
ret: 1 h 15 min
